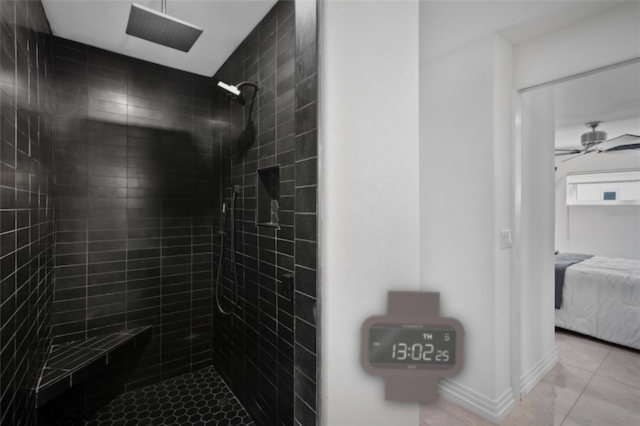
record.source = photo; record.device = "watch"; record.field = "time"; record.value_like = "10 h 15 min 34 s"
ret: 13 h 02 min 25 s
